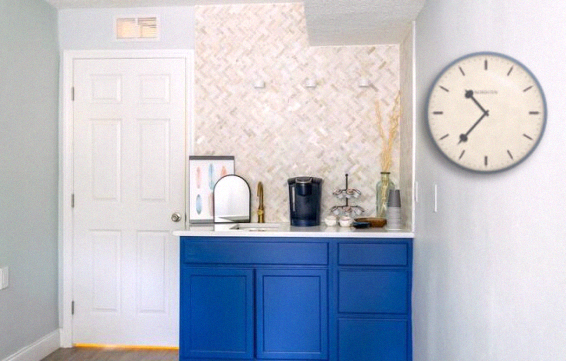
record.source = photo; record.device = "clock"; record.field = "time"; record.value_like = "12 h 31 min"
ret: 10 h 37 min
